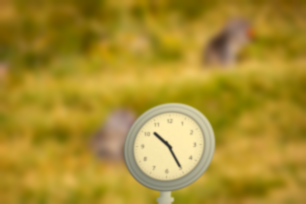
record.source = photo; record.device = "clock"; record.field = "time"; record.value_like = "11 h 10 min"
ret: 10 h 25 min
